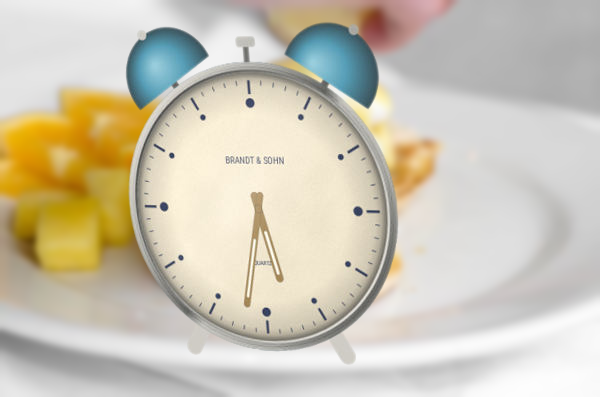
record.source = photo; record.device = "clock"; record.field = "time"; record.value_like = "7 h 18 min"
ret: 5 h 32 min
